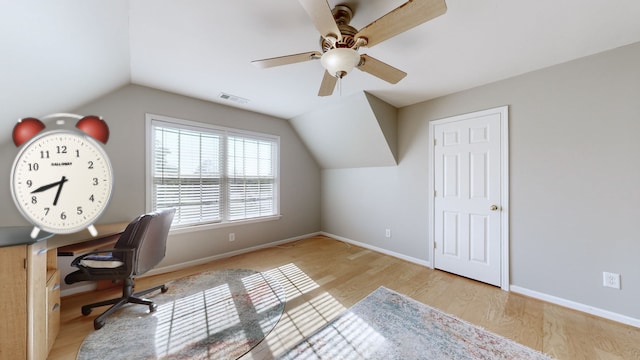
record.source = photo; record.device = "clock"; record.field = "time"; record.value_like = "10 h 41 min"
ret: 6 h 42 min
